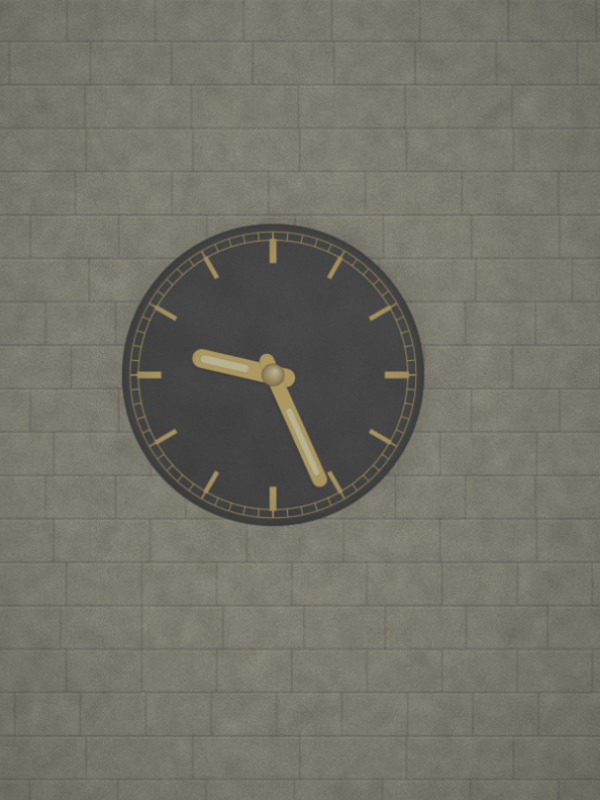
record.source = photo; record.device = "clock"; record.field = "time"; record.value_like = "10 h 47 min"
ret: 9 h 26 min
